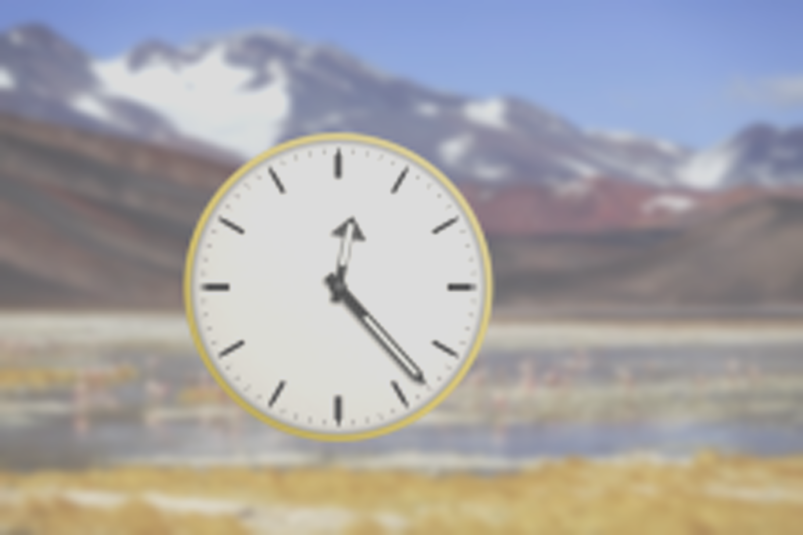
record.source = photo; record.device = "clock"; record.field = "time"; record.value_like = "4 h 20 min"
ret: 12 h 23 min
